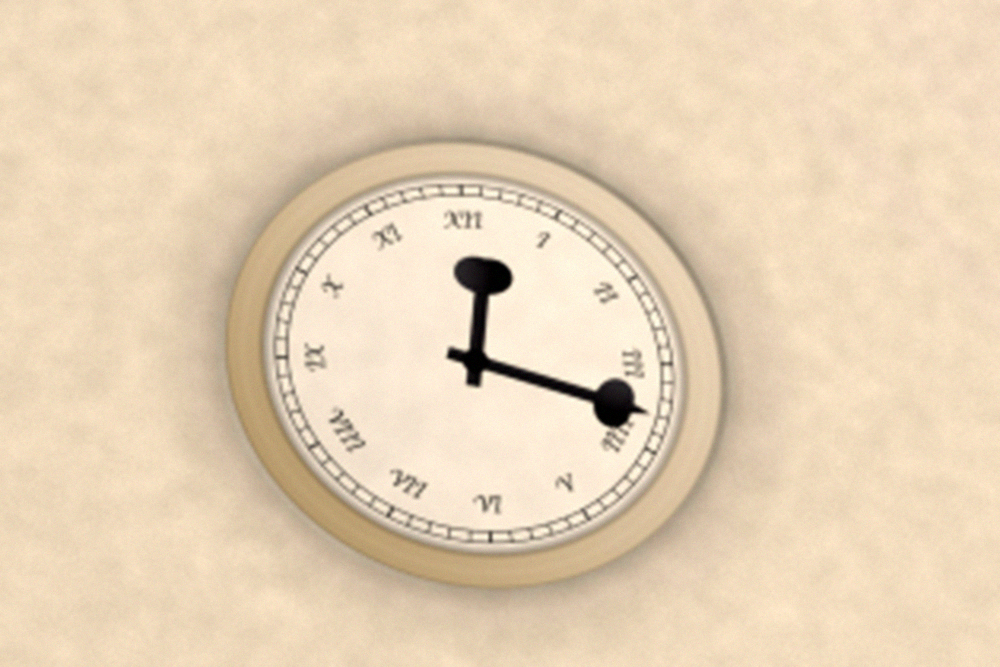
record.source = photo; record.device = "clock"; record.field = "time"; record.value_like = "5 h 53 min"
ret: 12 h 18 min
